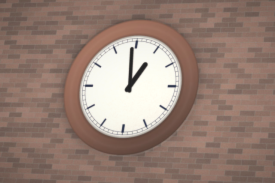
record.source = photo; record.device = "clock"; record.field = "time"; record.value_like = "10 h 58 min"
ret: 12 h 59 min
